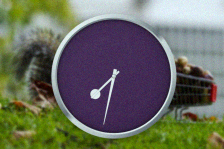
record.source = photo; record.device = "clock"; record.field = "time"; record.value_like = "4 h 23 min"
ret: 7 h 32 min
